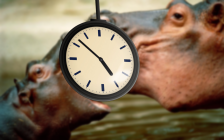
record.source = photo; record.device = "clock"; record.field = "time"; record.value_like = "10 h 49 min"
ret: 4 h 52 min
